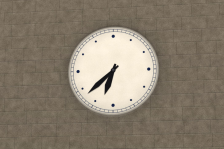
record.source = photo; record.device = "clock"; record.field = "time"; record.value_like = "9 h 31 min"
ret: 6 h 38 min
